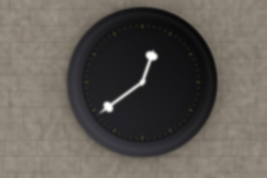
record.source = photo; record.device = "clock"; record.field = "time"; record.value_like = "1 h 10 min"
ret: 12 h 39 min
